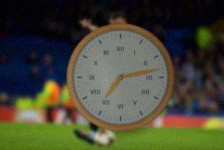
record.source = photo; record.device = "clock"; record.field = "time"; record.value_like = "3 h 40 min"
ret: 7 h 13 min
